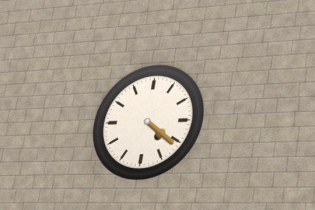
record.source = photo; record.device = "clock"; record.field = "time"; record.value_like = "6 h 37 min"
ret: 4 h 21 min
